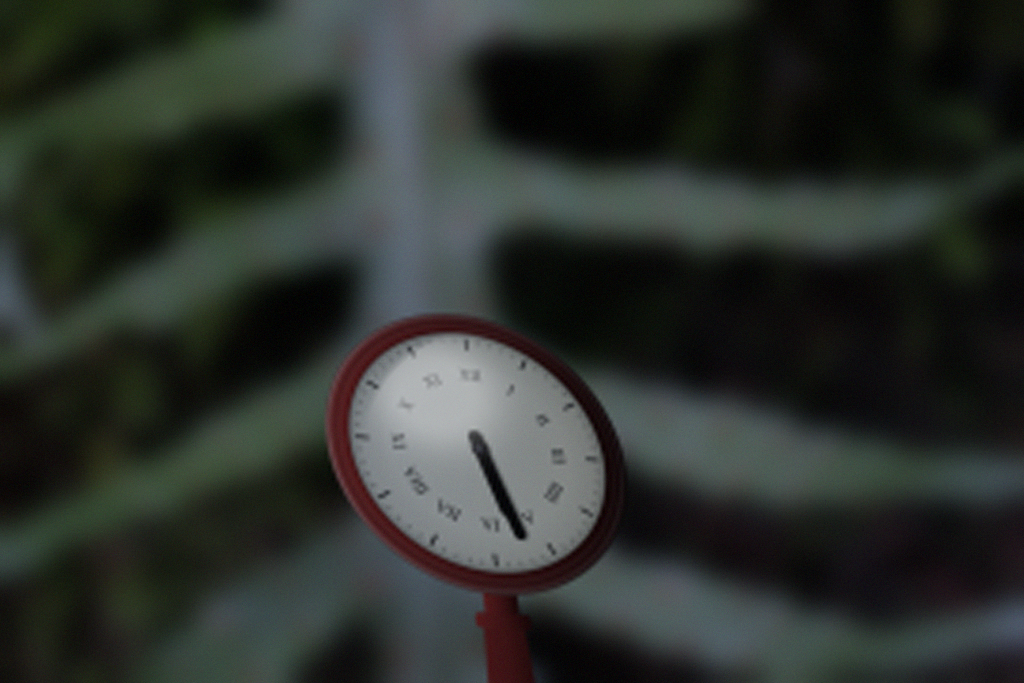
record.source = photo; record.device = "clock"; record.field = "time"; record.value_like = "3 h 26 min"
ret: 5 h 27 min
